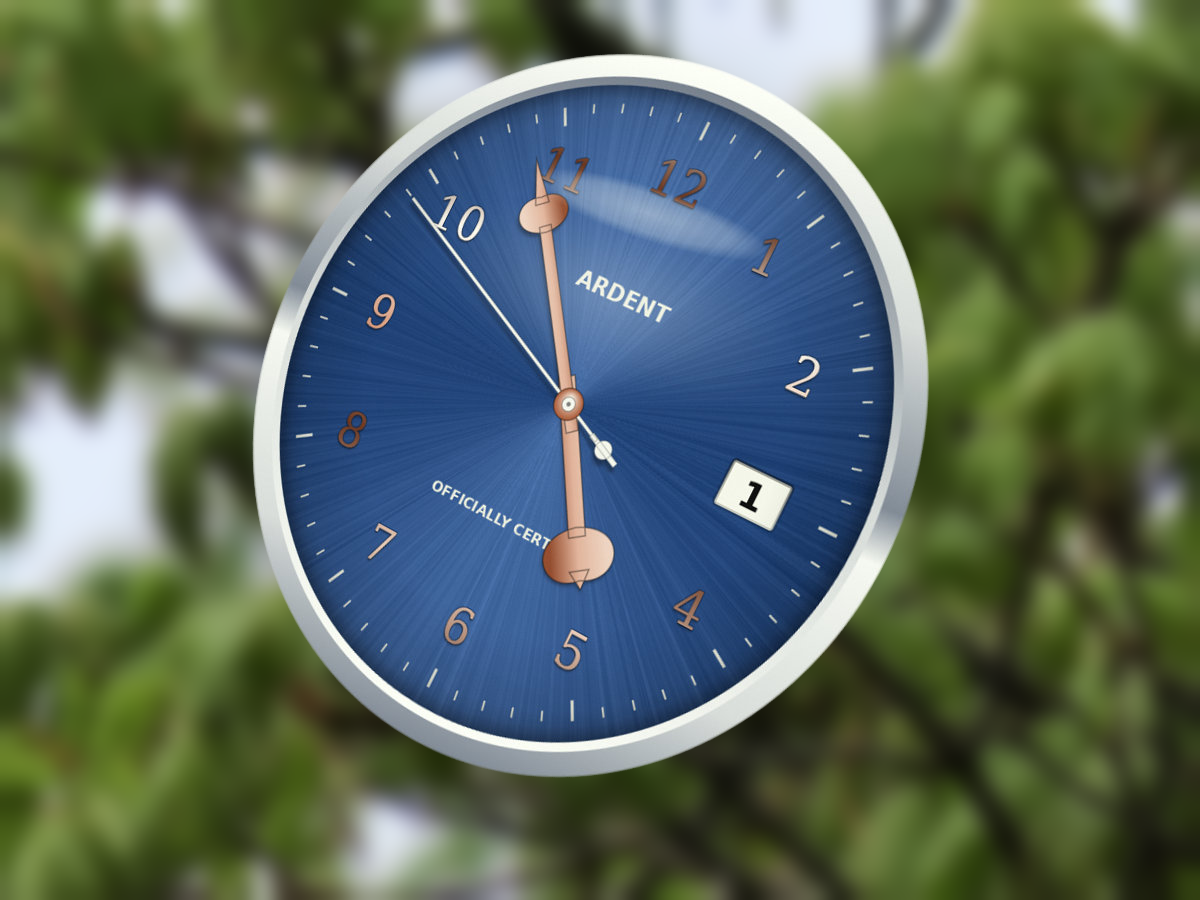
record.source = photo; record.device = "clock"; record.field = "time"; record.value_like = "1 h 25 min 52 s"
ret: 4 h 53 min 49 s
